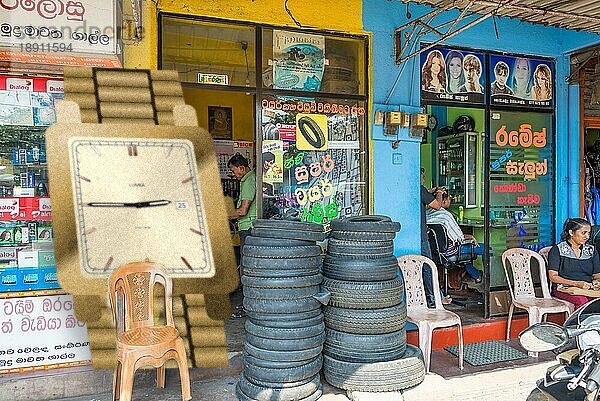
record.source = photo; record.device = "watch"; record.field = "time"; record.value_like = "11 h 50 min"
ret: 2 h 45 min
